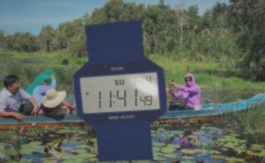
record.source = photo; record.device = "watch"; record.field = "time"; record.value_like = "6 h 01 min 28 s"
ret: 11 h 41 min 49 s
